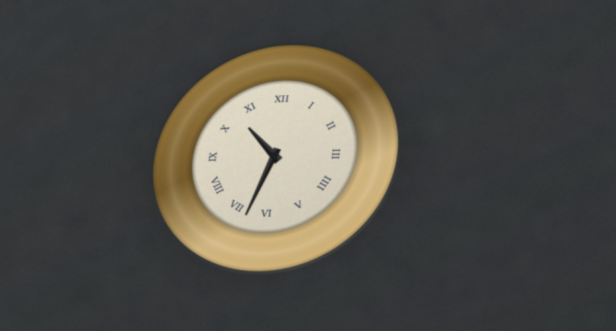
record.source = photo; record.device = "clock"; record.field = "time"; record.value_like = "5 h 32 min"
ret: 10 h 33 min
